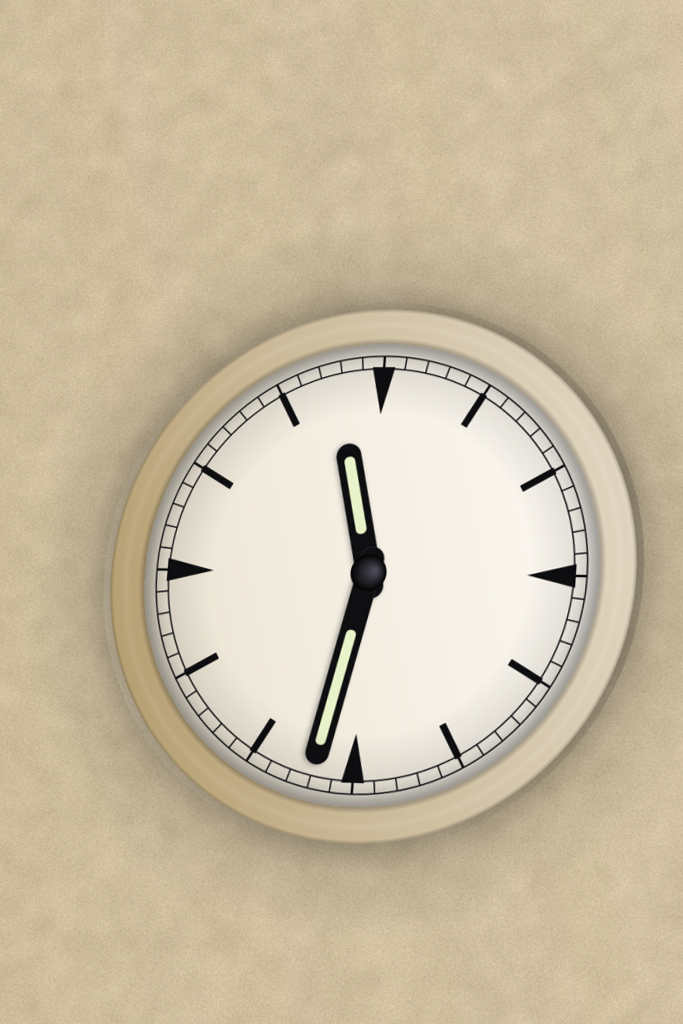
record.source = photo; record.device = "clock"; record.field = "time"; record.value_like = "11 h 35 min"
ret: 11 h 32 min
